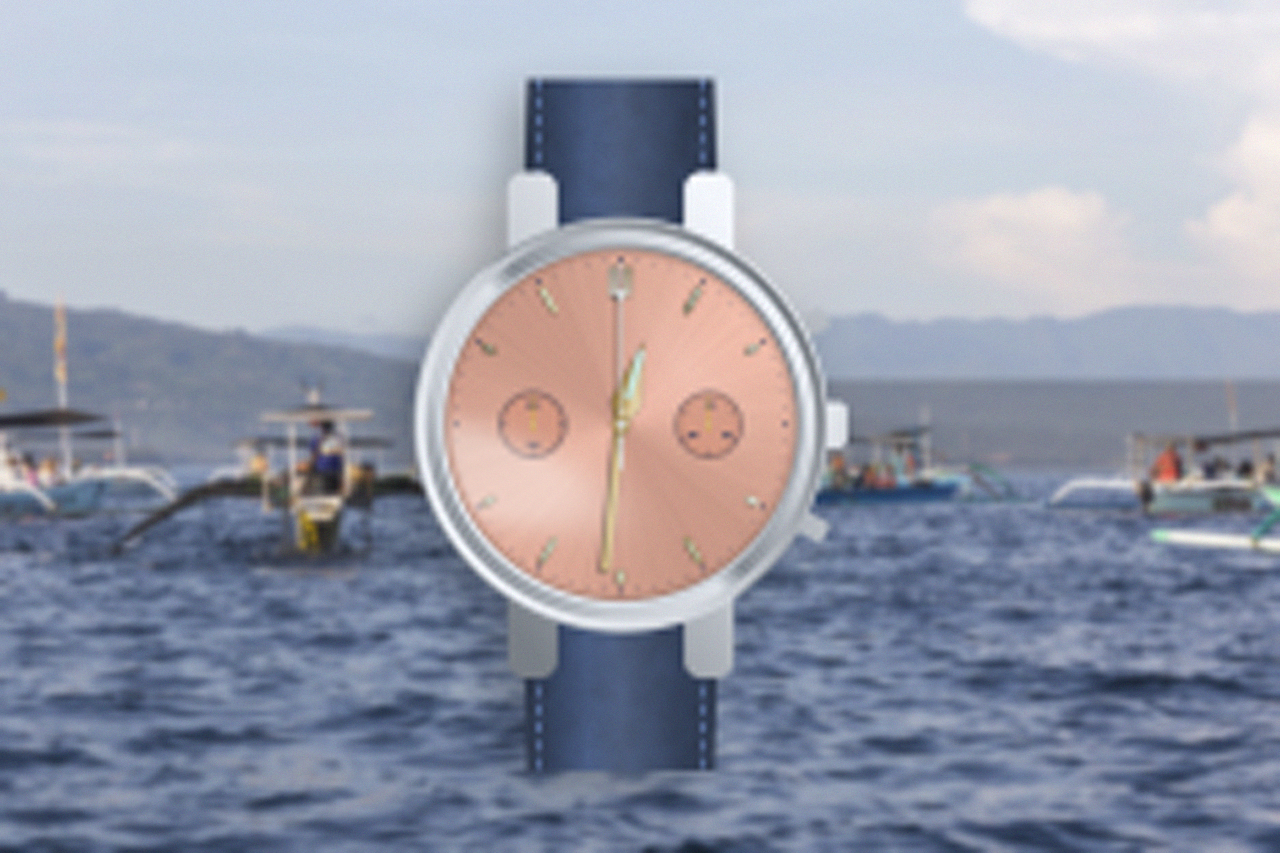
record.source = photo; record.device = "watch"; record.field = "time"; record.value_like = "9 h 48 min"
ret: 12 h 31 min
